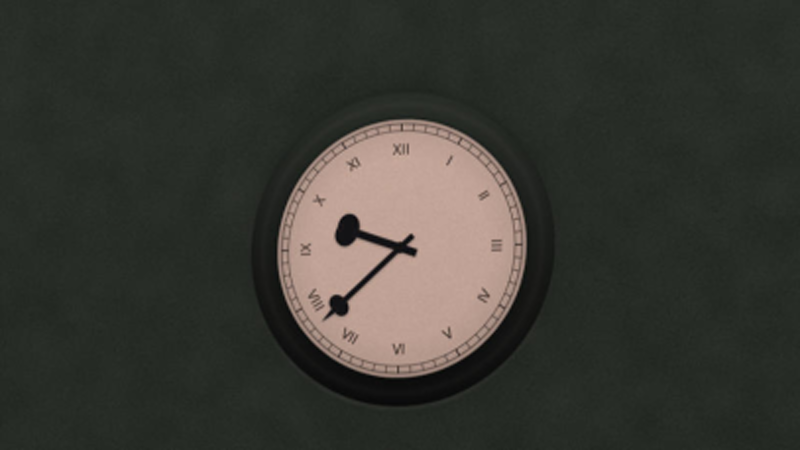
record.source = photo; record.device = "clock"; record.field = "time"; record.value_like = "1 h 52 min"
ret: 9 h 38 min
